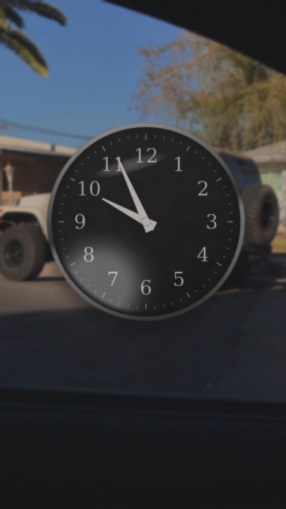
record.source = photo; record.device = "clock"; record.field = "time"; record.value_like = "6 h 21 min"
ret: 9 h 56 min
